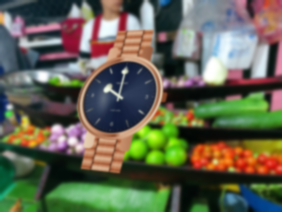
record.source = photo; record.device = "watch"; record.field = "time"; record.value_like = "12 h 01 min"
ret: 10 h 00 min
